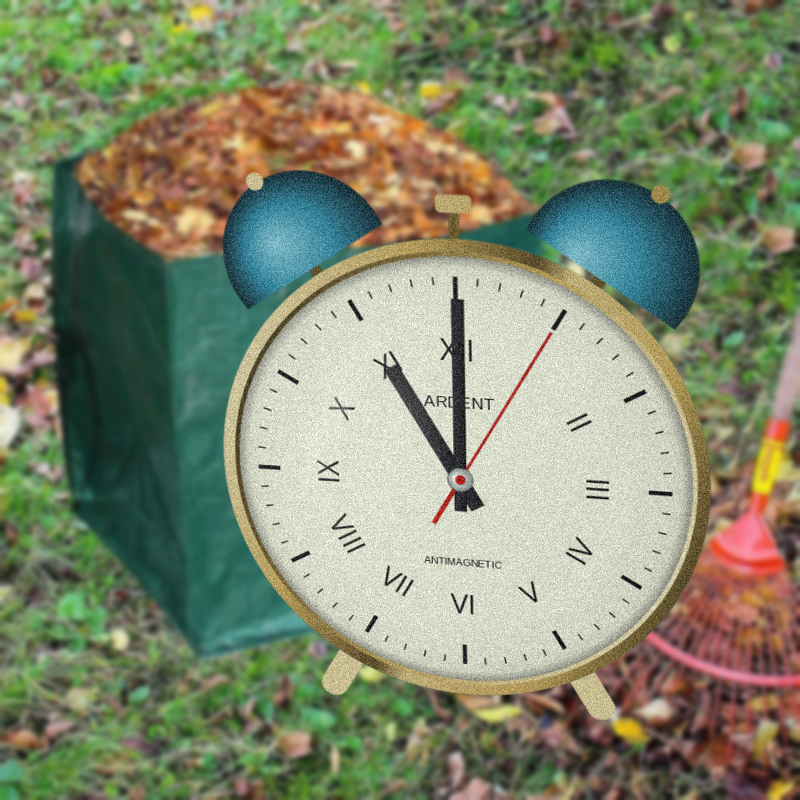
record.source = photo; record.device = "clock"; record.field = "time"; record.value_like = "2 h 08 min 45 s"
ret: 11 h 00 min 05 s
